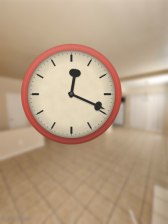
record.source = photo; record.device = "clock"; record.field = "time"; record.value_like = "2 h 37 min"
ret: 12 h 19 min
